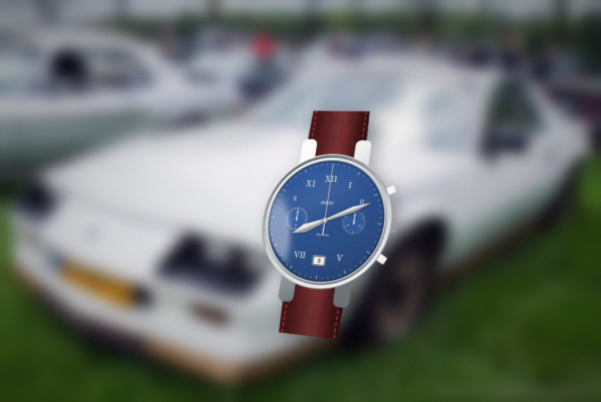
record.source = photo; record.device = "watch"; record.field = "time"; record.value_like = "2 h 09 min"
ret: 8 h 11 min
